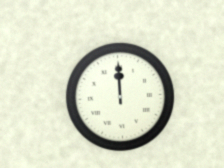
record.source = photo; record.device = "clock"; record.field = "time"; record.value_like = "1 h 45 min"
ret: 12 h 00 min
